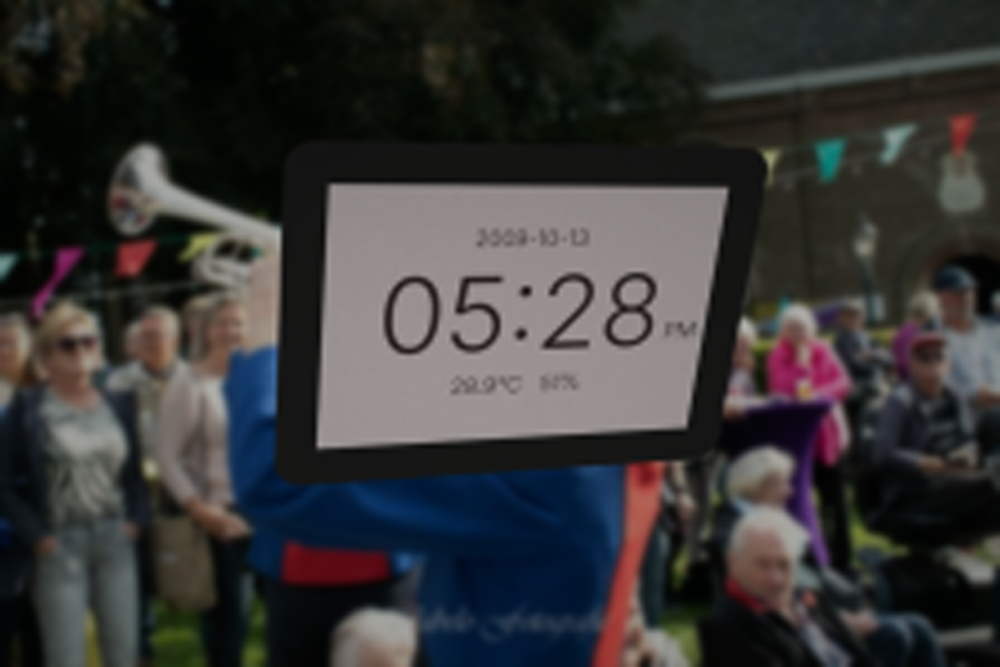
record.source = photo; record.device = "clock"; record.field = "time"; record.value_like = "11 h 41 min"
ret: 5 h 28 min
